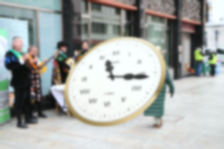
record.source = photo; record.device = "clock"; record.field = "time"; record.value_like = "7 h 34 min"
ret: 11 h 16 min
